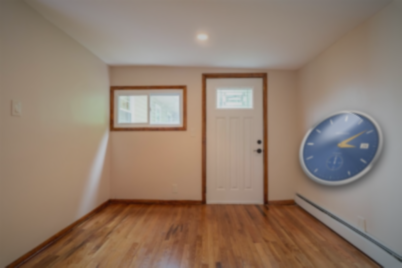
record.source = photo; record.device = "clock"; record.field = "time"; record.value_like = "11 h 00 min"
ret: 3 h 09 min
